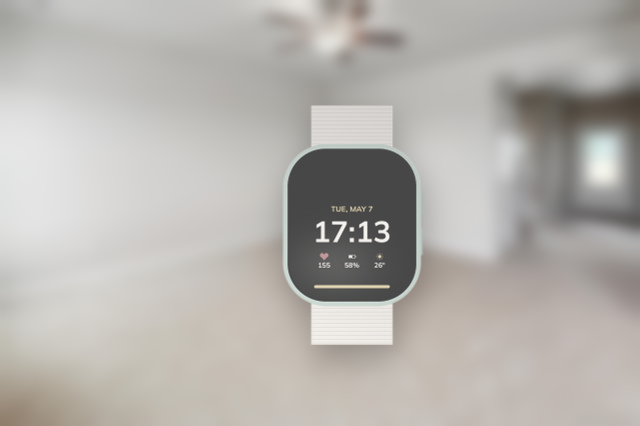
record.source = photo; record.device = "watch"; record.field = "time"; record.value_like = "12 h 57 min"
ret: 17 h 13 min
